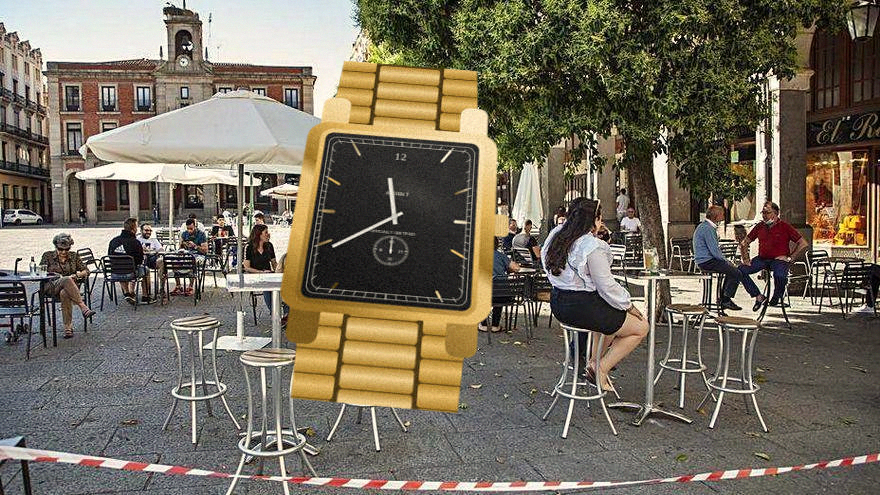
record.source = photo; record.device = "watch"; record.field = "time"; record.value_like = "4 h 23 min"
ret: 11 h 39 min
